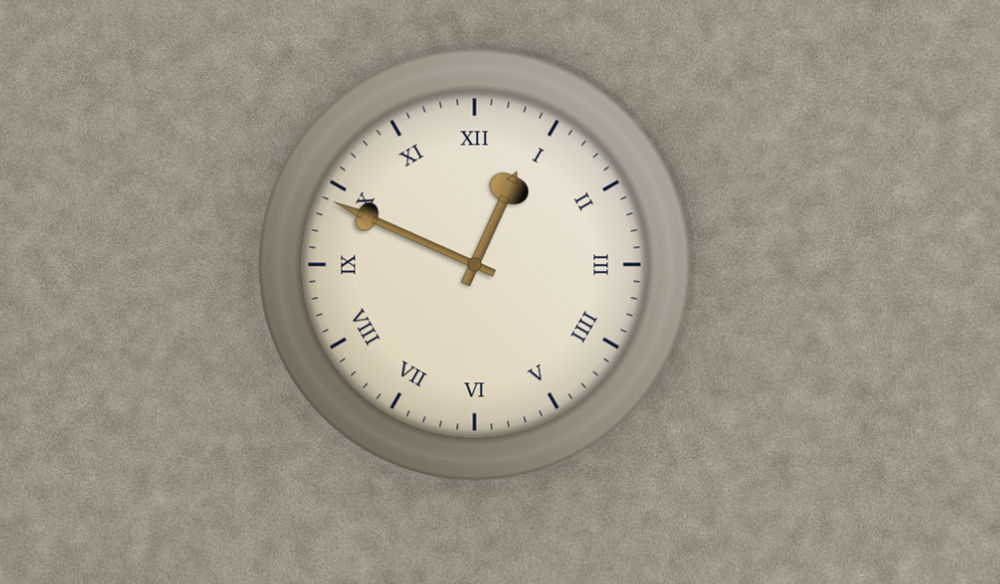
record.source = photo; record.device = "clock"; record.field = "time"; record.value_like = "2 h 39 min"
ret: 12 h 49 min
